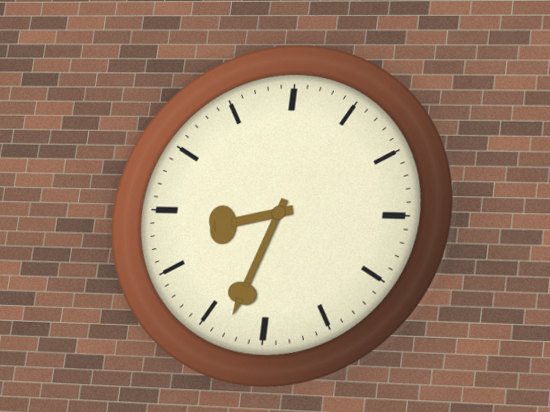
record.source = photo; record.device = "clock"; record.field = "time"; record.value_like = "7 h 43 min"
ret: 8 h 33 min
